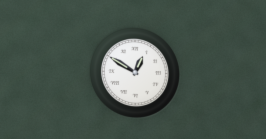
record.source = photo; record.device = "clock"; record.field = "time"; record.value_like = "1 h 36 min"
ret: 12 h 50 min
